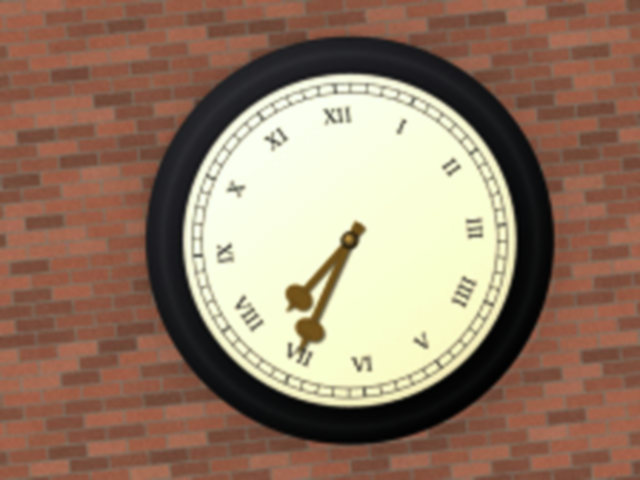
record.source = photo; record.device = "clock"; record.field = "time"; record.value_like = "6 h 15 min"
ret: 7 h 35 min
